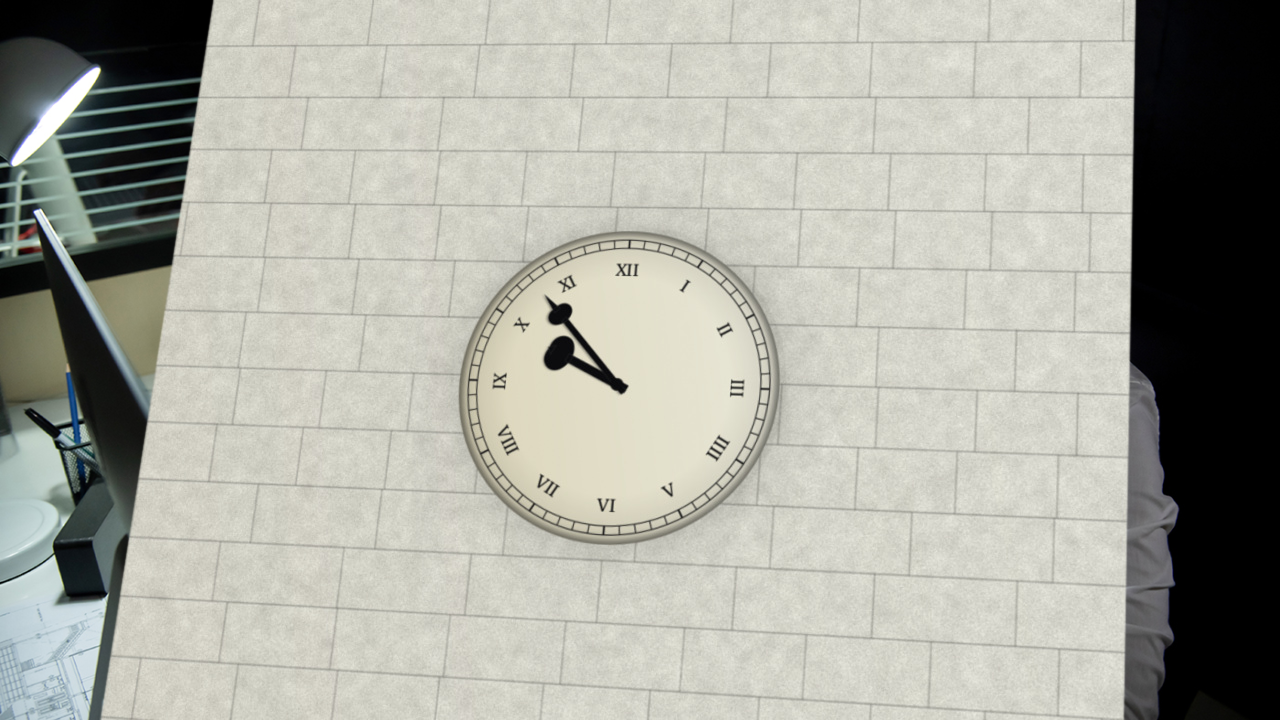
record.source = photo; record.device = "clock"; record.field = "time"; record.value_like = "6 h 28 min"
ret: 9 h 53 min
